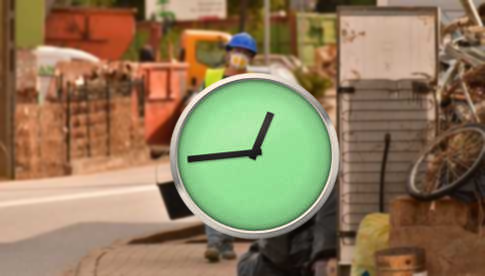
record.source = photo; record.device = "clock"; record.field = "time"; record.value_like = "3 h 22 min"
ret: 12 h 44 min
